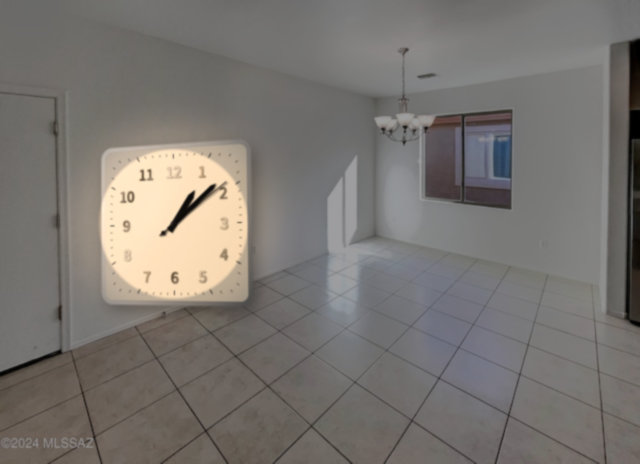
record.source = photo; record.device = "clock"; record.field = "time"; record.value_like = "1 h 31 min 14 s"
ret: 1 h 08 min 09 s
